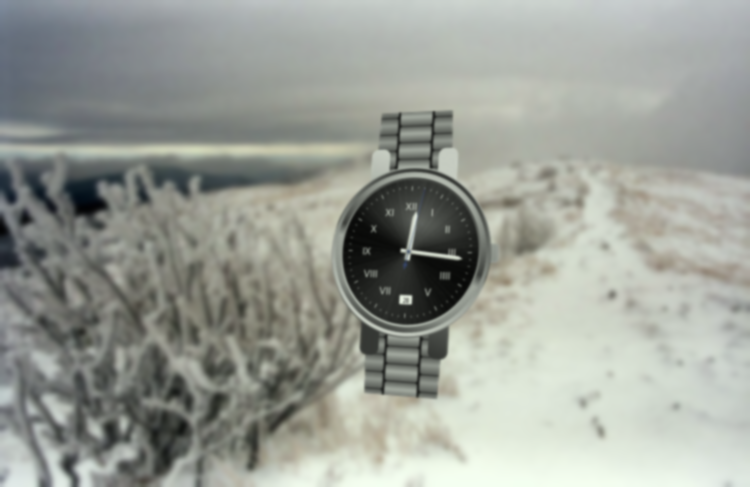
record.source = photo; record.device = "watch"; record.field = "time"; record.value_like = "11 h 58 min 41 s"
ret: 12 h 16 min 02 s
